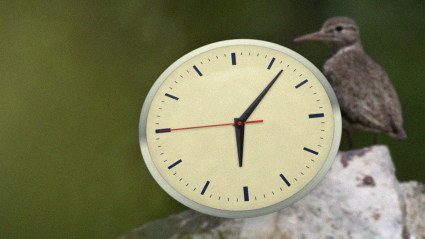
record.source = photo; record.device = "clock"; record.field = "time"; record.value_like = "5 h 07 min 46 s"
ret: 6 h 06 min 45 s
